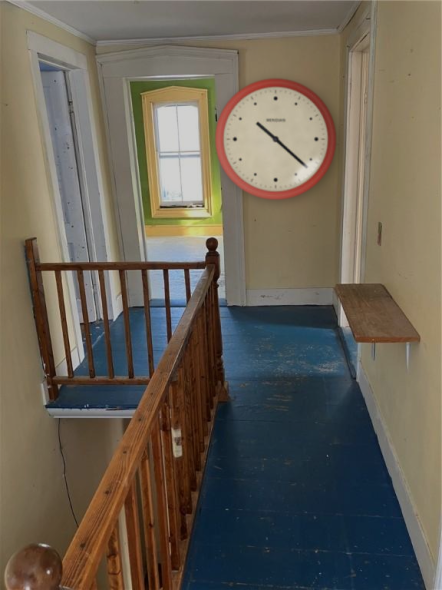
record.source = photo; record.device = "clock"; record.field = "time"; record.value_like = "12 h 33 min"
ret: 10 h 22 min
